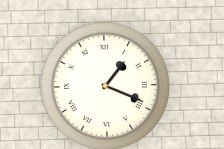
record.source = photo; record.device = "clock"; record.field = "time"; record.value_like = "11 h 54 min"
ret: 1 h 19 min
